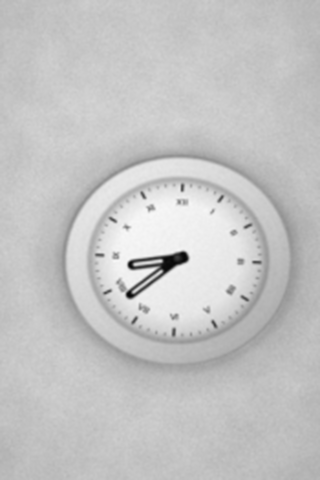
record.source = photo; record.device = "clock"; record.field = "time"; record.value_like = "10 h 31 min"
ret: 8 h 38 min
